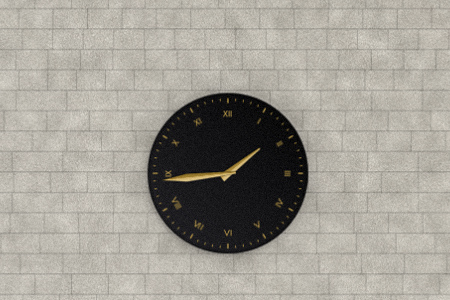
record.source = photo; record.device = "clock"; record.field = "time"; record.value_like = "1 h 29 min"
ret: 1 h 44 min
